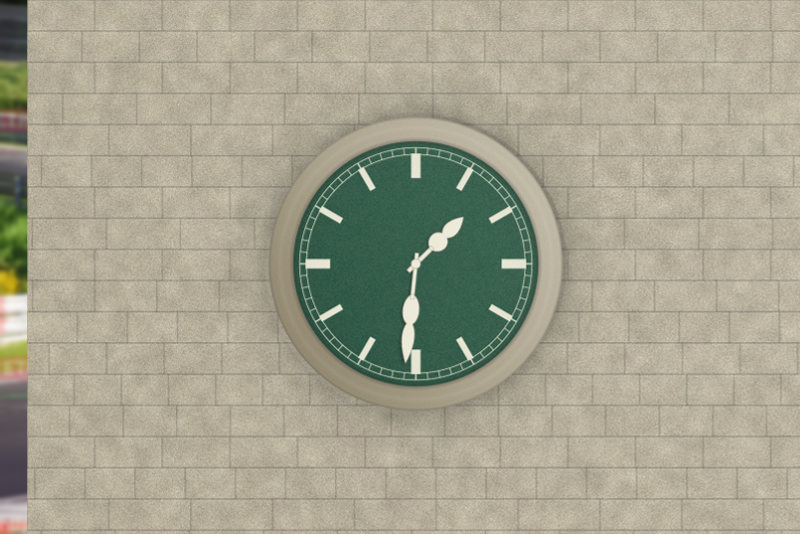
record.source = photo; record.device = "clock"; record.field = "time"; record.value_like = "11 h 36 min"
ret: 1 h 31 min
